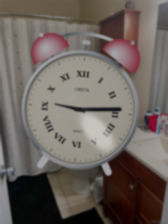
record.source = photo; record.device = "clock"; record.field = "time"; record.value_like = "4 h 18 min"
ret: 9 h 14 min
